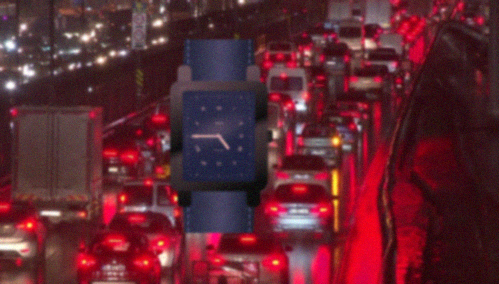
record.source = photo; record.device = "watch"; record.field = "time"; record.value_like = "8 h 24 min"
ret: 4 h 45 min
